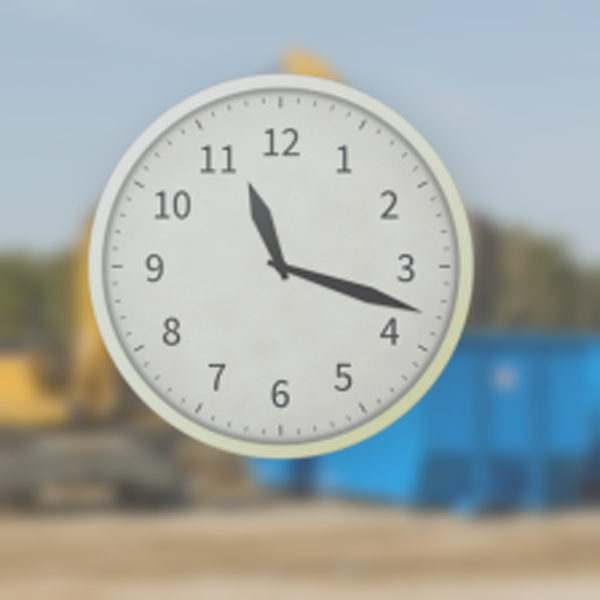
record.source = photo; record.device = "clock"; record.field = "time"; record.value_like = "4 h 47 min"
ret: 11 h 18 min
